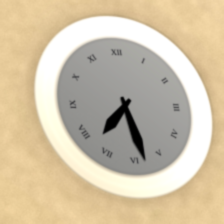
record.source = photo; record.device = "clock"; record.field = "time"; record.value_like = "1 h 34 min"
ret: 7 h 28 min
